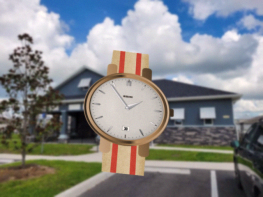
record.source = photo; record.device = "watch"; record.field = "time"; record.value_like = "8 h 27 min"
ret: 1 h 54 min
